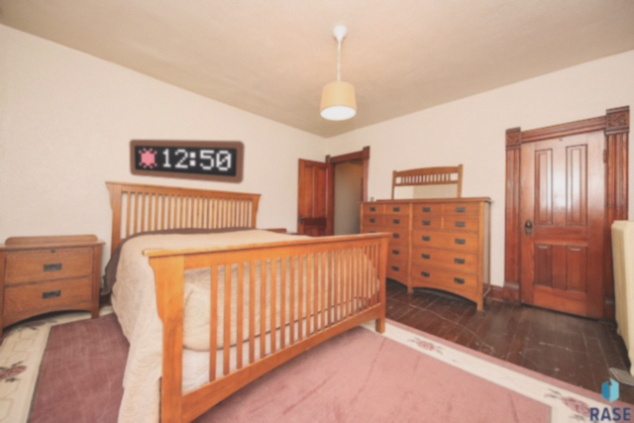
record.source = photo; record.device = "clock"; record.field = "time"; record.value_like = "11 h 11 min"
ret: 12 h 50 min
